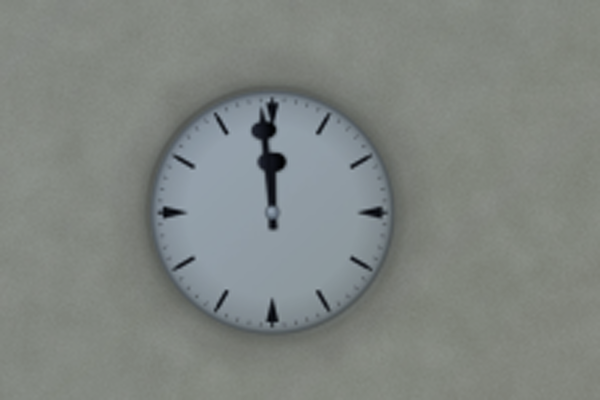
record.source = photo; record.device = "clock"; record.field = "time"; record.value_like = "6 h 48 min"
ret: 11 h 59 min
